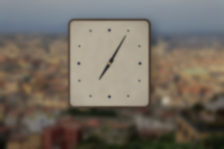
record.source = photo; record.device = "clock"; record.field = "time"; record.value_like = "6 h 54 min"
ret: 7 h 05 min
